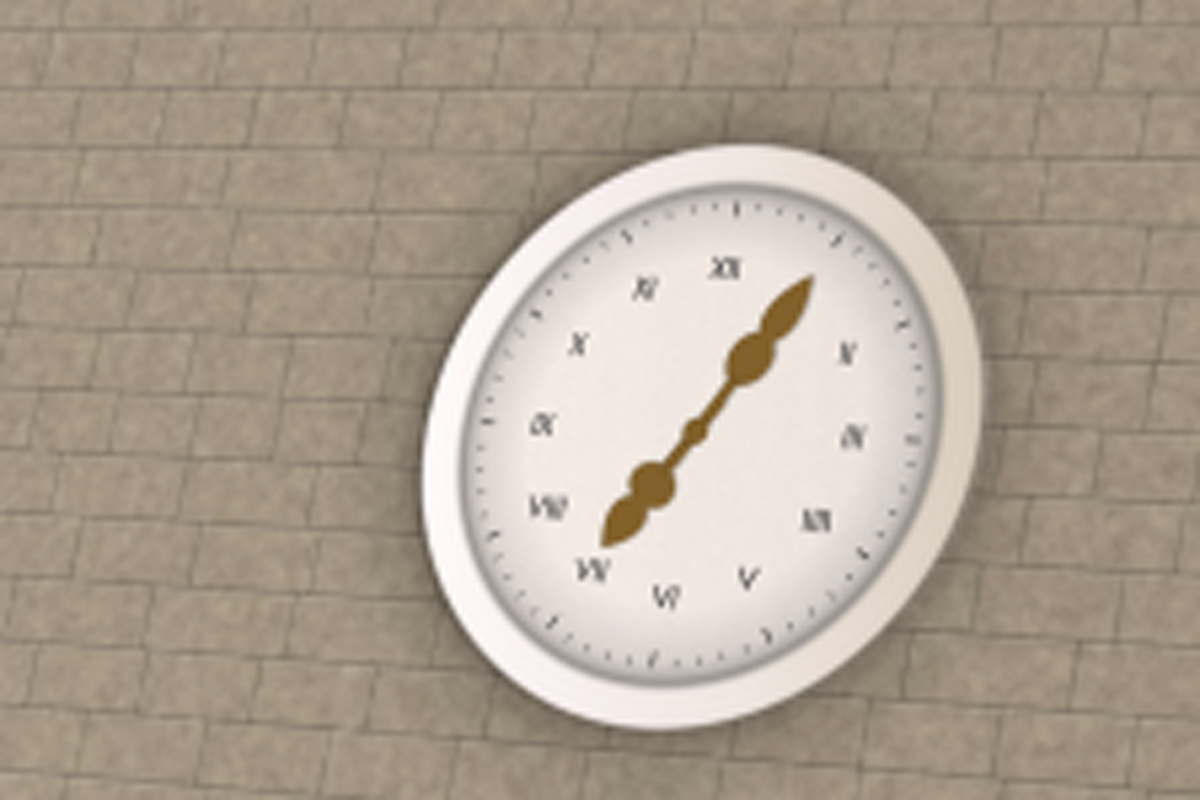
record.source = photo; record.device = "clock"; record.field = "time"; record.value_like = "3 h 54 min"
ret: 7 h 05 min
